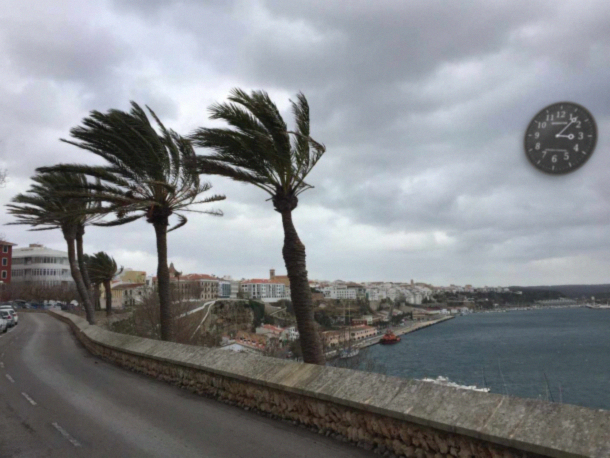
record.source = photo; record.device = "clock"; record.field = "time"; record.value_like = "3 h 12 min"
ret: 3 h 07 min
